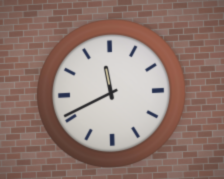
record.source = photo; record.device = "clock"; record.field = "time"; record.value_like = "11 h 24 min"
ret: 11 h 41 min
